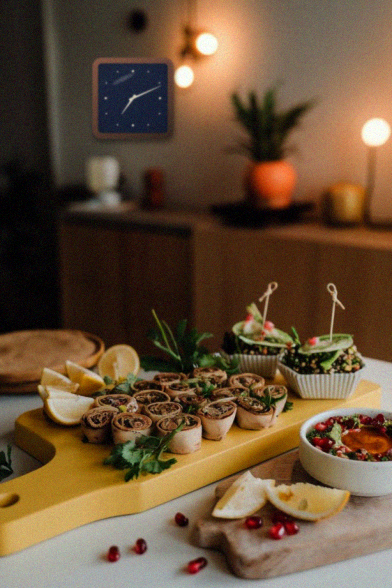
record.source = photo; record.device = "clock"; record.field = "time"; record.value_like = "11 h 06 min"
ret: 7 h 11 min
